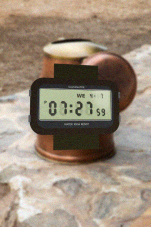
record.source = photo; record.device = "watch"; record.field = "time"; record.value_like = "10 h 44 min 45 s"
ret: 7 h 27 min 59 s
